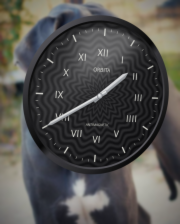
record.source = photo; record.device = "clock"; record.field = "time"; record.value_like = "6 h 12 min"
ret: 1 h 40 min
